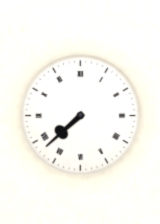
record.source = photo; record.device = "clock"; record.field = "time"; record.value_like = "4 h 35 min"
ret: 7 h 38 min
